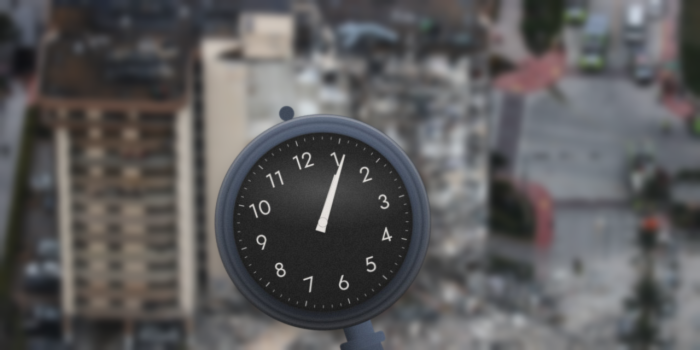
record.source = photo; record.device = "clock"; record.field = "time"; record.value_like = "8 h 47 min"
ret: 1 h 06 min
